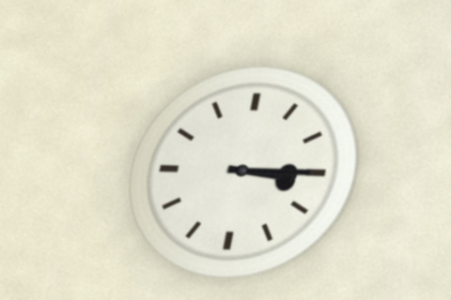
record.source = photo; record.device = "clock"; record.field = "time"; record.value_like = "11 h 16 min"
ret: 3 h 15 min
